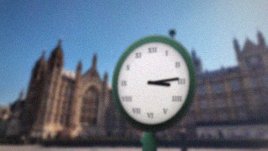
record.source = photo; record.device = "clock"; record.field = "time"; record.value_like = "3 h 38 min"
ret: 3 h 14 min
